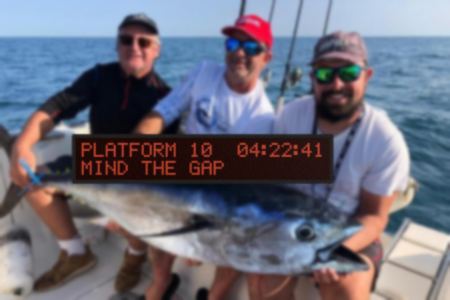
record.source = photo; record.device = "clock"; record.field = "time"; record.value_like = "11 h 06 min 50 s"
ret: 4 h 22 min 41 s
